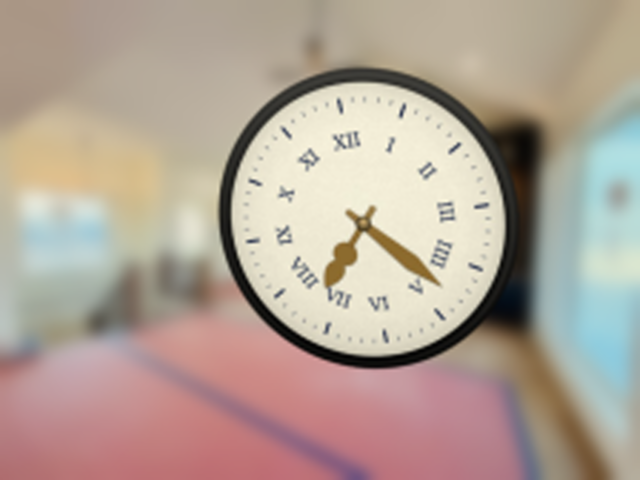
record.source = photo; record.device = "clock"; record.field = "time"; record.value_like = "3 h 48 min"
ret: 7 h 23 min
